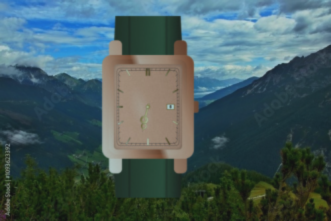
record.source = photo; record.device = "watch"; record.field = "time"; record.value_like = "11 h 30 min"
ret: 6 h 32 min
